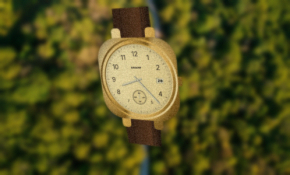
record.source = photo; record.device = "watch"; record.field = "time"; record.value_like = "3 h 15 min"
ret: 8 h 23 min
